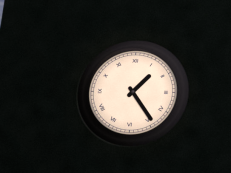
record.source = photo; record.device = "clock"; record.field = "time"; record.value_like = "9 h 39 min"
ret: 1 h 24 min
